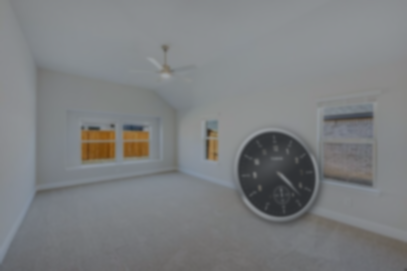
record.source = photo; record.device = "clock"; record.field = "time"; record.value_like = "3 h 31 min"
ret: 4 h 23 min
